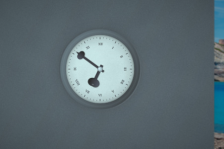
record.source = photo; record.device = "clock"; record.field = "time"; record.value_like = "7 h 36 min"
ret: 6 h 51 min
